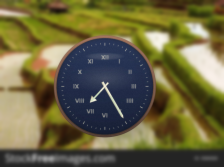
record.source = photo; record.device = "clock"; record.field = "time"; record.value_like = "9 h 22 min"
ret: 7 h 25 min
